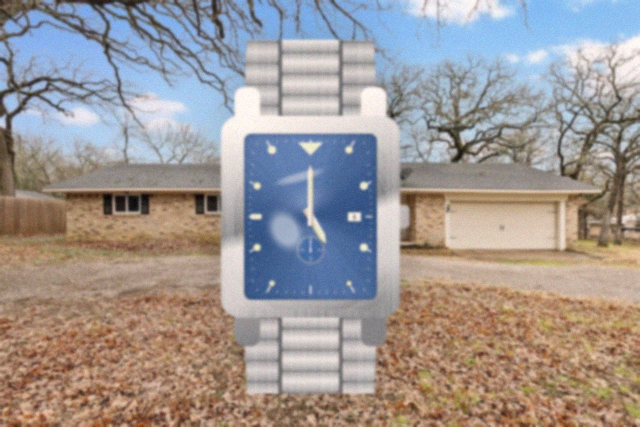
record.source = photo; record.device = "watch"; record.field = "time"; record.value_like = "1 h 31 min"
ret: 5 h 00 min
